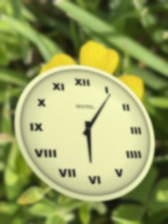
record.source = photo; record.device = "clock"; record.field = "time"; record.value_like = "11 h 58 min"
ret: 6 h 06 min
